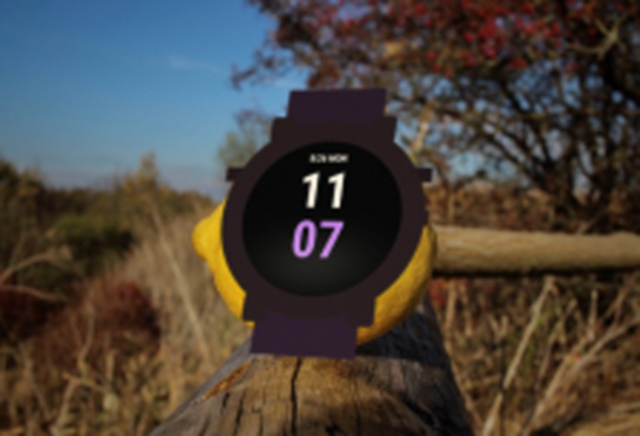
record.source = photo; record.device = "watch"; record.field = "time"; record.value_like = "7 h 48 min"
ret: 11 h 07 min
